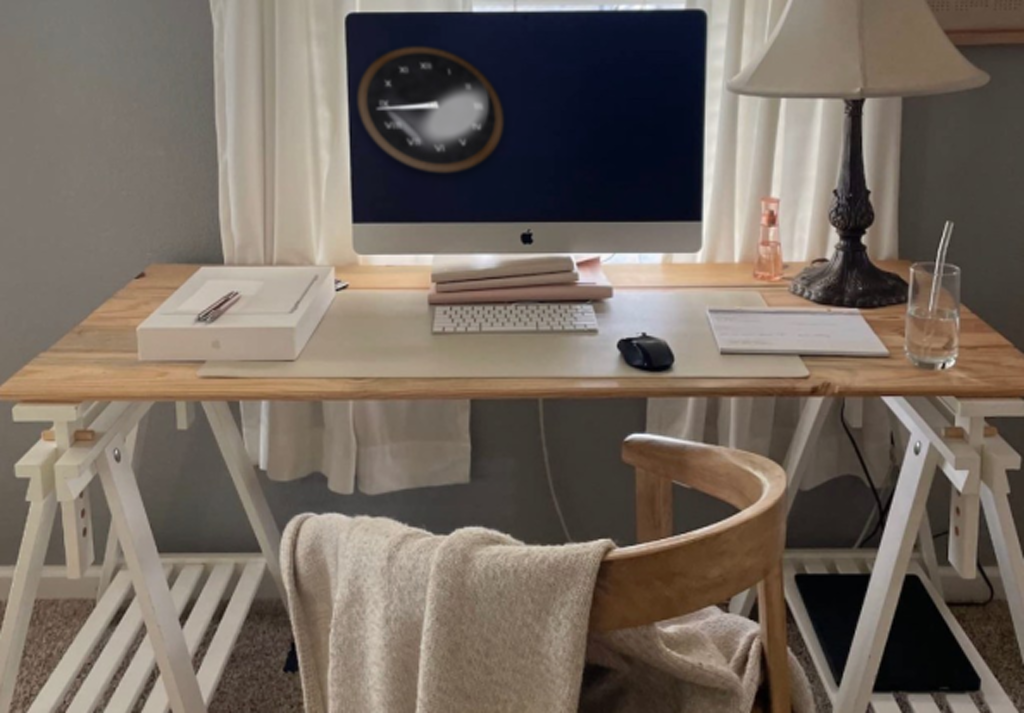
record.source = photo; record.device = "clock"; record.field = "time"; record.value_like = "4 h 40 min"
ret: 8 h 44 min
